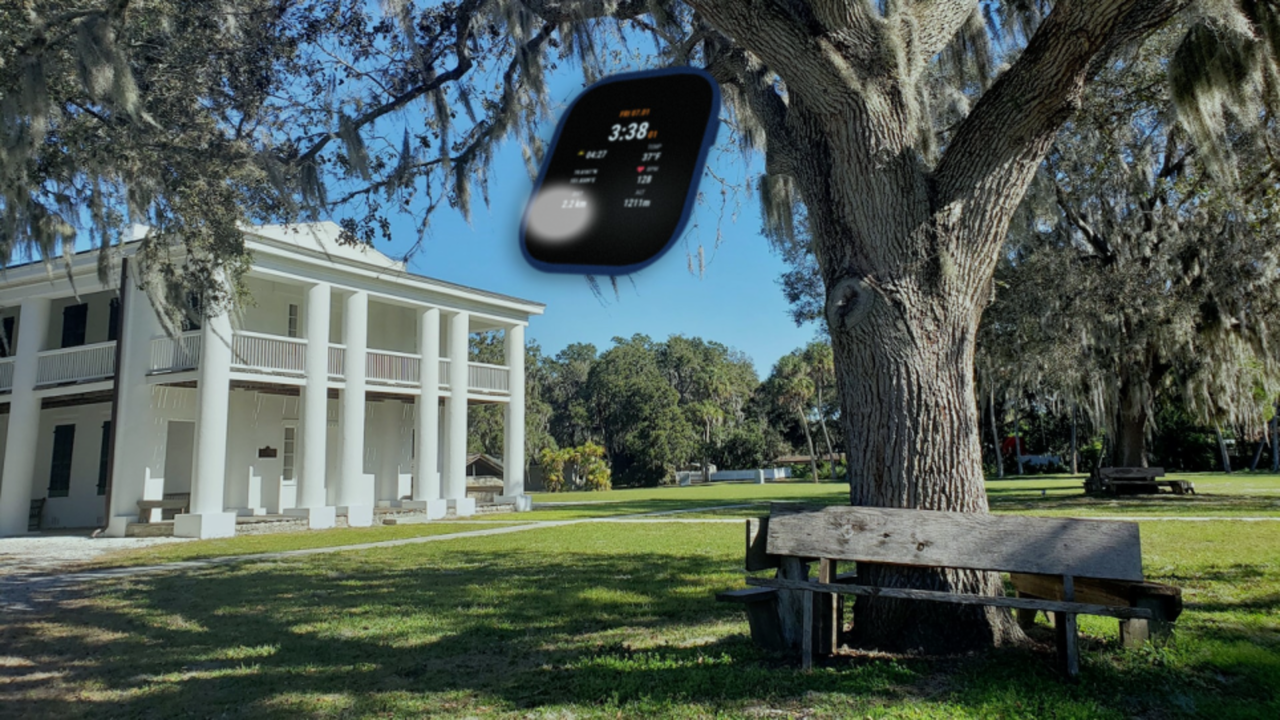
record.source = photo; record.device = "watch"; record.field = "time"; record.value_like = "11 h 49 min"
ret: 3 h 38 min
